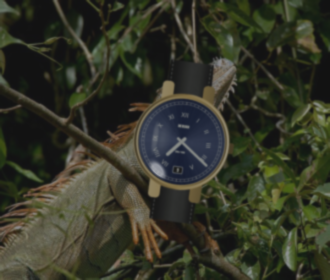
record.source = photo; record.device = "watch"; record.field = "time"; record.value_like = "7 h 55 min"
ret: 7 h 21 min
